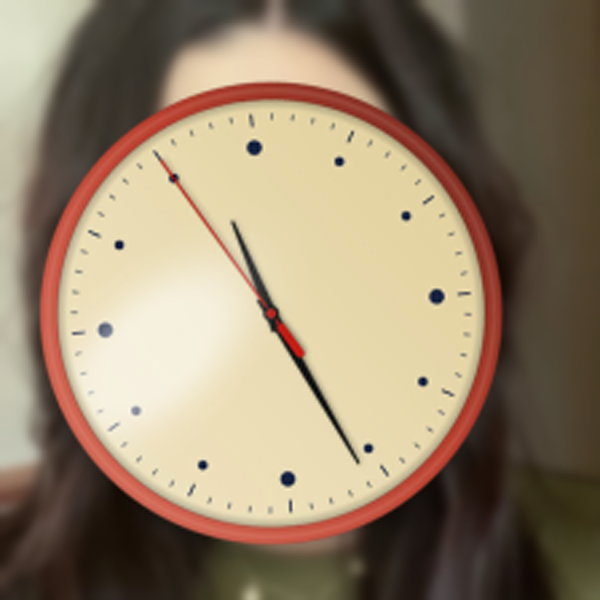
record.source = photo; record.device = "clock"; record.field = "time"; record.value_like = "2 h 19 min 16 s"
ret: 11 h 25 min 55 s
